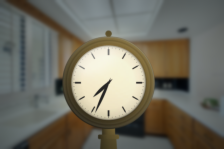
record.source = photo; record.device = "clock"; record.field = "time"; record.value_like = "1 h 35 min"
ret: 7 h 34 min
